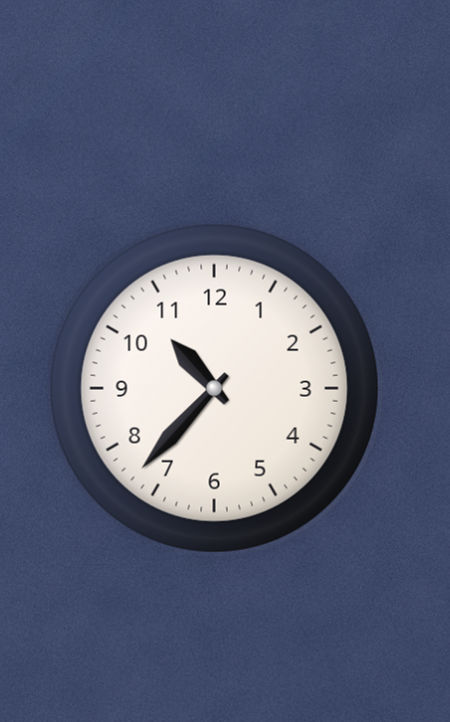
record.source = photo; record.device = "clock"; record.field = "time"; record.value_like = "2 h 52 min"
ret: 10 h 37 min
